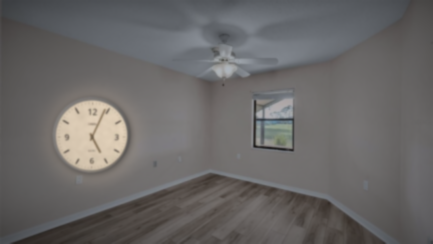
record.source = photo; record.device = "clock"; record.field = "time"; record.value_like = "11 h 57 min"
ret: 5 h 04 min
